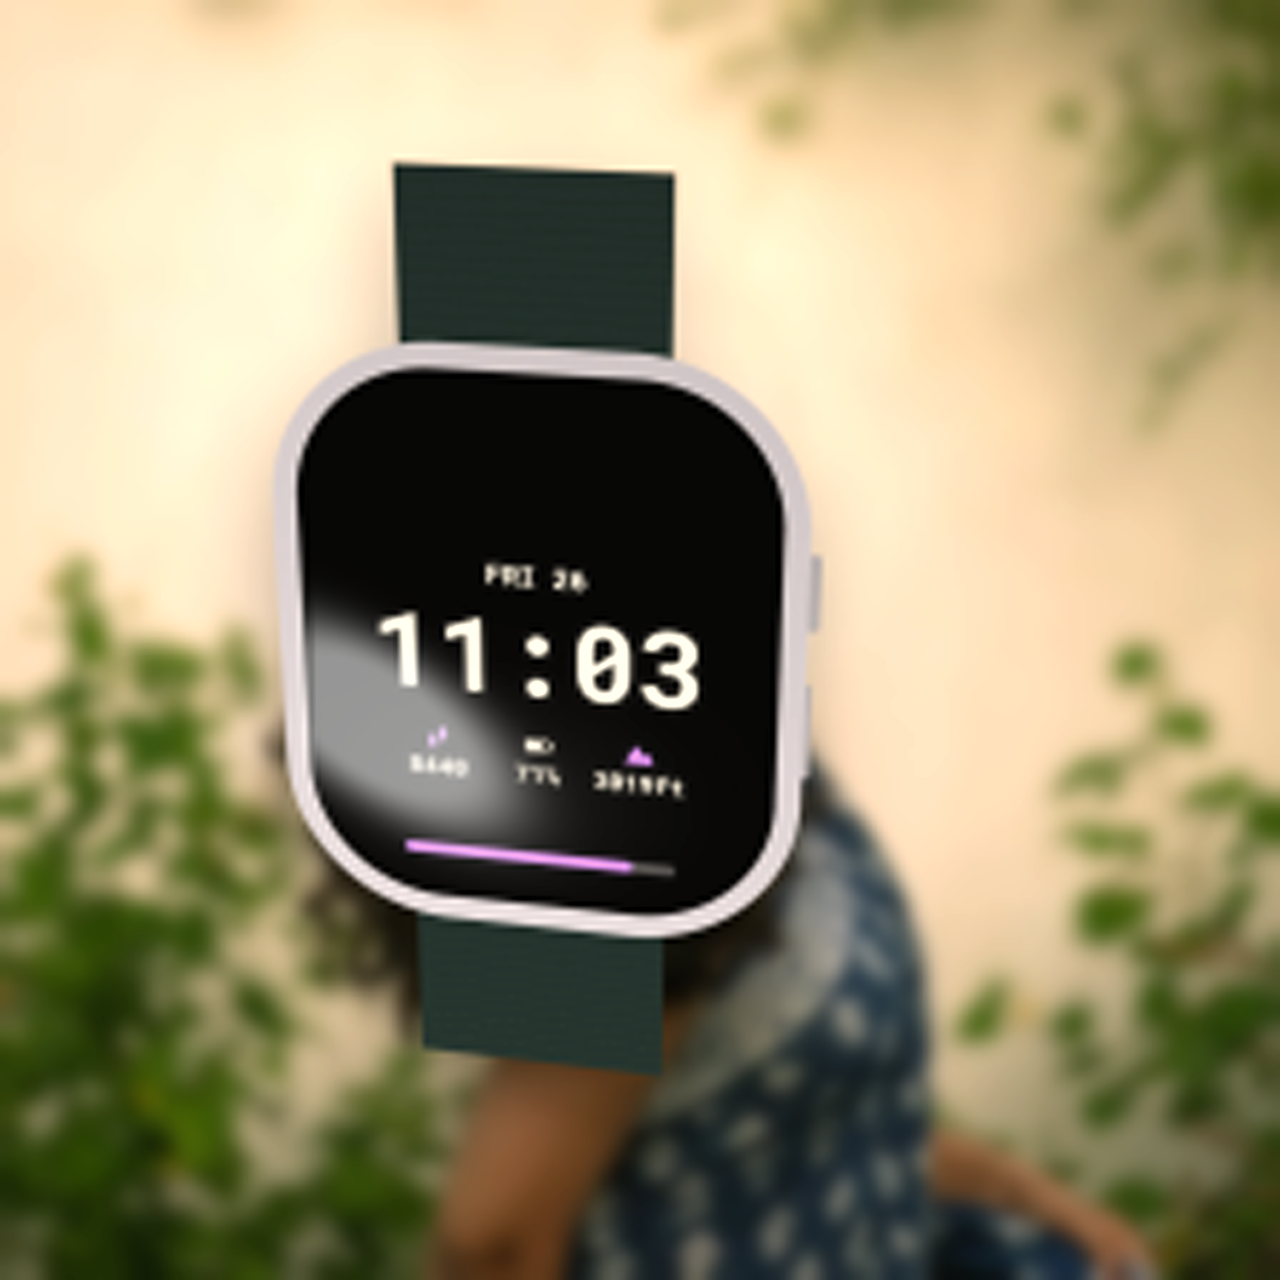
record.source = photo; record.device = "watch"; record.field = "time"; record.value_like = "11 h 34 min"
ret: 11 h 03 min
